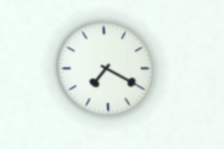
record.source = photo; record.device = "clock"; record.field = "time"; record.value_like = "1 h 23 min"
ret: 7 h 20 min
